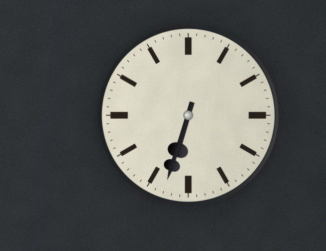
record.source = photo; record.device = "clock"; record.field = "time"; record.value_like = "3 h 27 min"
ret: 6 h 33 min
